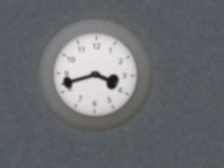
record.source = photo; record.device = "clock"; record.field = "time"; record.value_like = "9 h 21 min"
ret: 3 h 42 min
